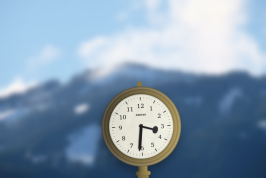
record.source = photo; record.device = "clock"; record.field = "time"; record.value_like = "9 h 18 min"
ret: 3 h 31 min
